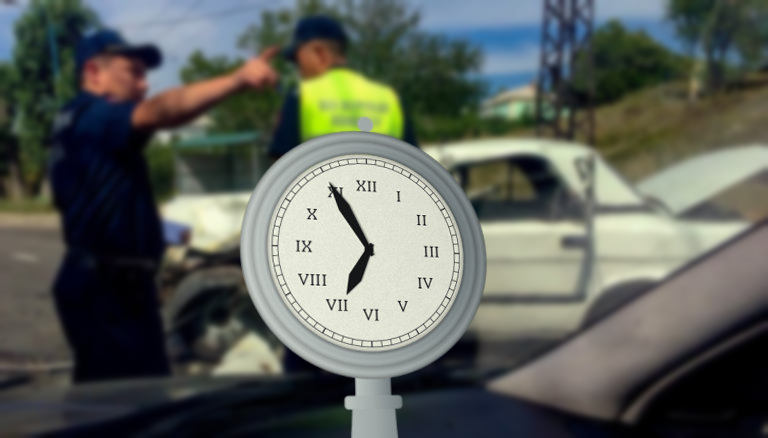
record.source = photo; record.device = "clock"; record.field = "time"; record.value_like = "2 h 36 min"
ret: 6 h 55 min
